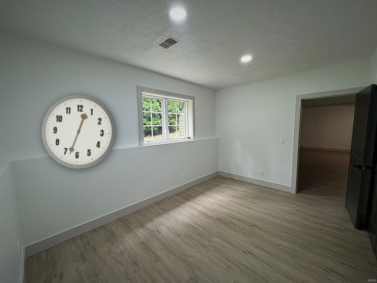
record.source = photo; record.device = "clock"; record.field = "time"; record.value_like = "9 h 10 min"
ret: 12 h 33 min
